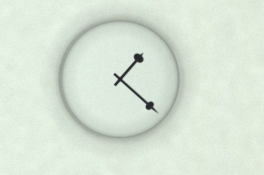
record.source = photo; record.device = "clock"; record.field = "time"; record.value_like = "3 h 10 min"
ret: 1 h 22 min
